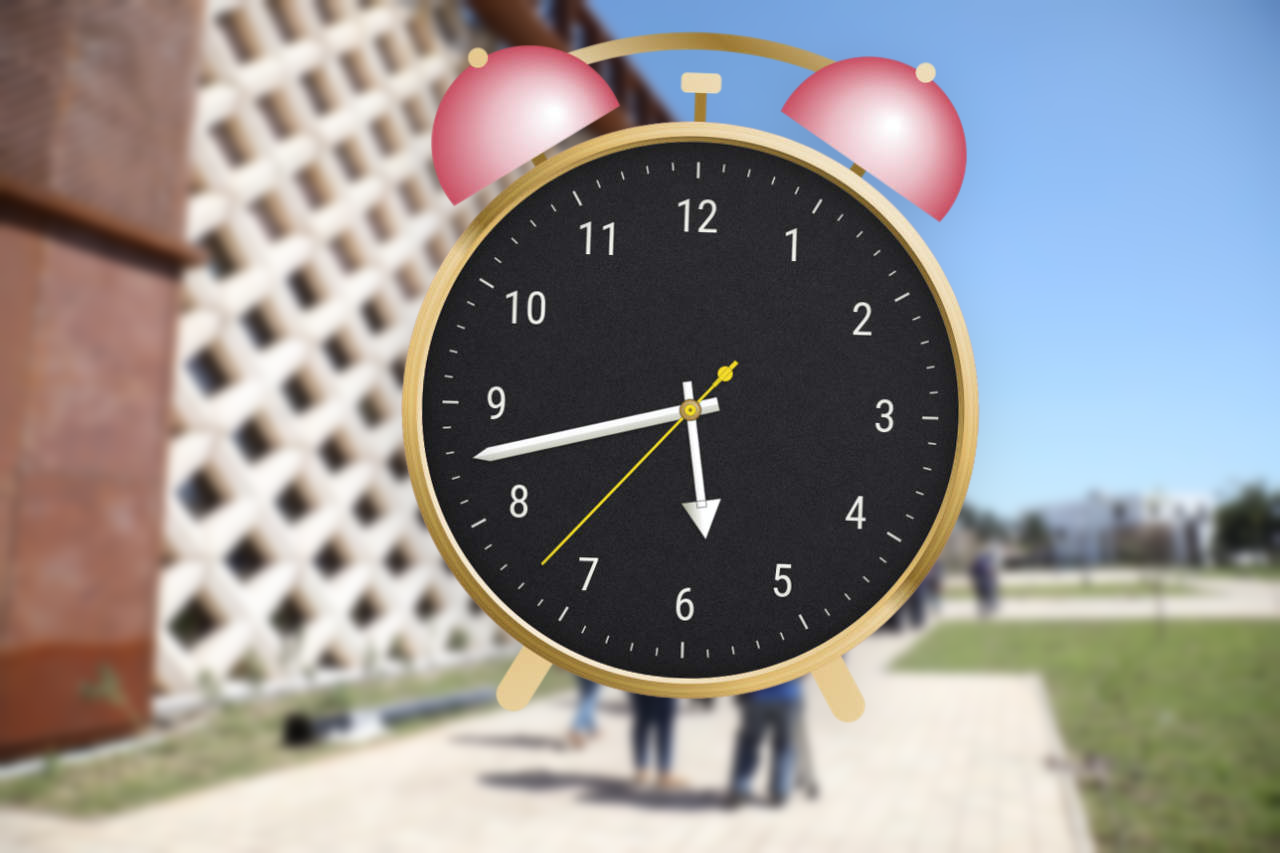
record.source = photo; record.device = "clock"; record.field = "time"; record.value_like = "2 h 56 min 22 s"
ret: 5 h 42 min 37 s
